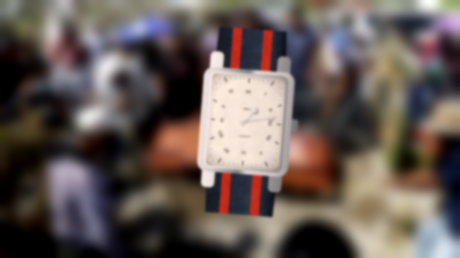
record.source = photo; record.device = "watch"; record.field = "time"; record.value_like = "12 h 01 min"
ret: 1 h 13 min
